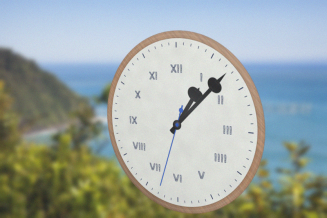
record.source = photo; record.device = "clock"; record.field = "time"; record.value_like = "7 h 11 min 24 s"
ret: 1 h 07 min 33 s
